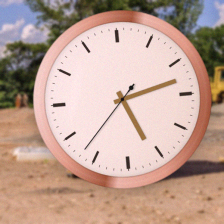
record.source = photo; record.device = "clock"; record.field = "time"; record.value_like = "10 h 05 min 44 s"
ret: 5 h 12 min 37 s
